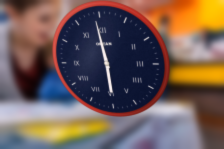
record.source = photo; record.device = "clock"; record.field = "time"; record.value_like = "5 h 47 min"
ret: 5 h 59 min
